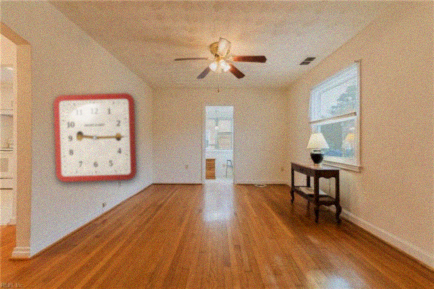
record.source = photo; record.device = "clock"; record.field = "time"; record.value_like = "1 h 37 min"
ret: 9 h 15 min
